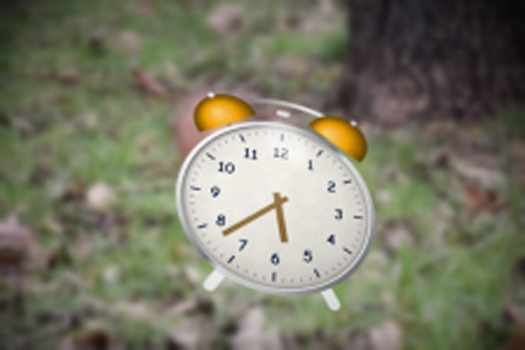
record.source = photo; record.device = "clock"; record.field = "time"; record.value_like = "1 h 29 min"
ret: 5 h 38 min
